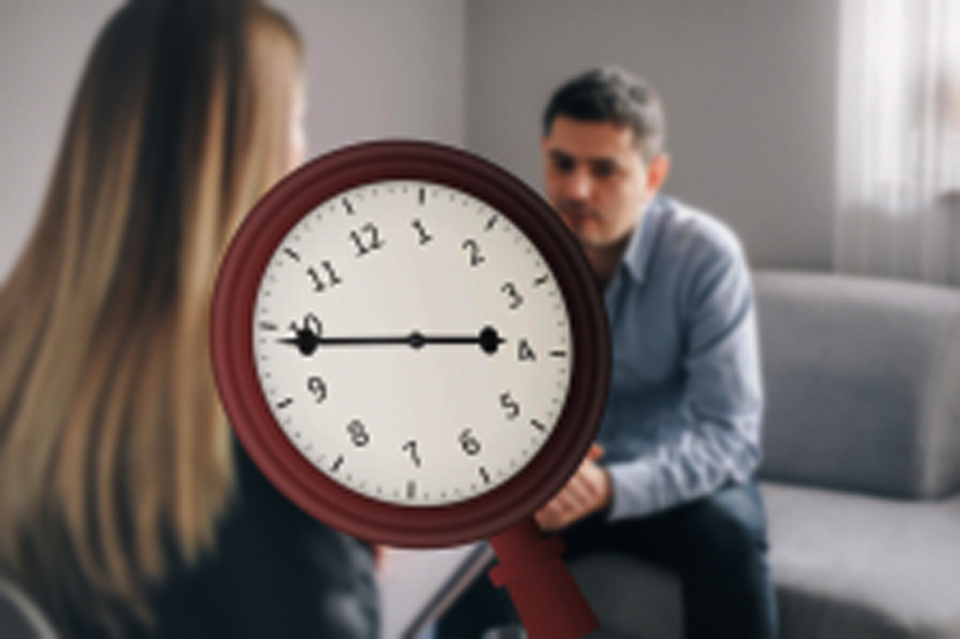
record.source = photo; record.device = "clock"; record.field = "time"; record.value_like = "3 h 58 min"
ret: 3 h 49 min
